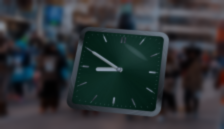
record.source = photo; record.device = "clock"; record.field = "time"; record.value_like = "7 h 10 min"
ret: 8 h 50 min
